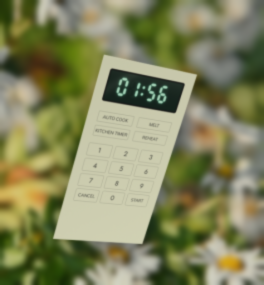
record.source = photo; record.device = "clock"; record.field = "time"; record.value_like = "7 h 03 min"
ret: 1 h 56 min
